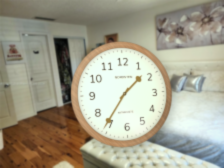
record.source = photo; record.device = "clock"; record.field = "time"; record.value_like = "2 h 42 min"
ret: 1 h 36 min
